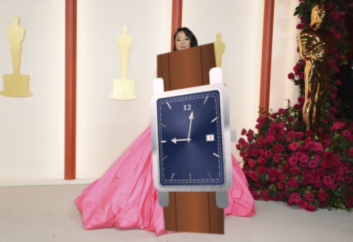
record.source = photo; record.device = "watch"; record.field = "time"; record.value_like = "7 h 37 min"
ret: 9 h 02 min
